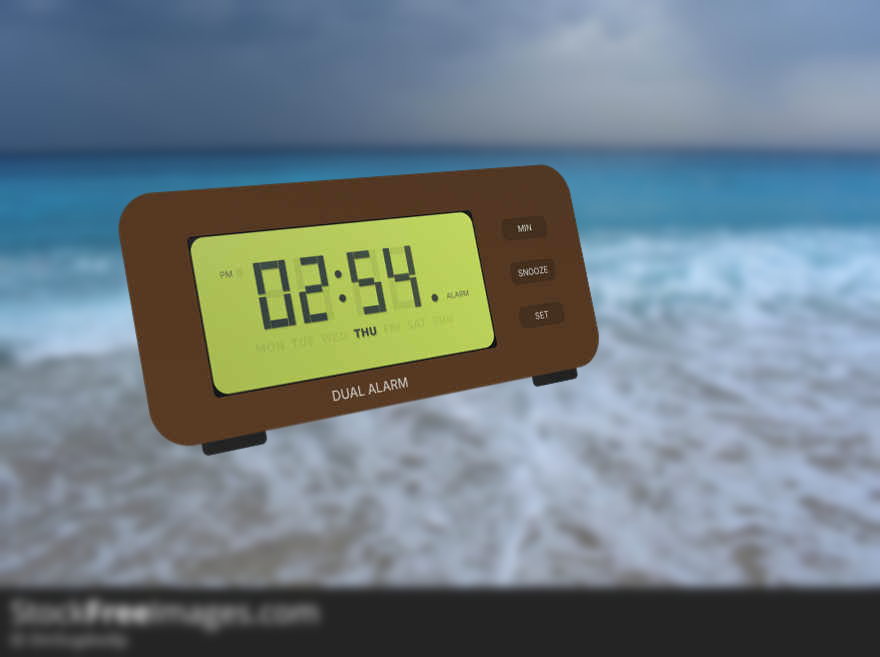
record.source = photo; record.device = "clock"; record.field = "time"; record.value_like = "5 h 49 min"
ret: 2 h 54 min
